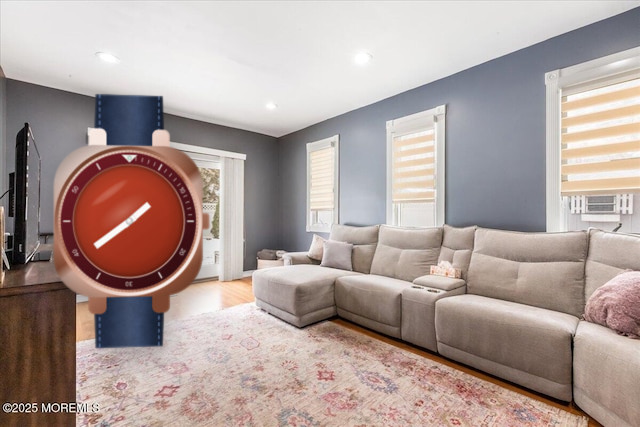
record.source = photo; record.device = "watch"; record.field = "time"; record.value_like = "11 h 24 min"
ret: 1 h 39 min
